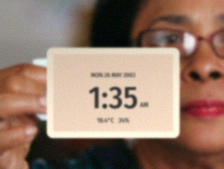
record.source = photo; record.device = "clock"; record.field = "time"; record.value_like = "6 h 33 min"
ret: 1 h 35 min
